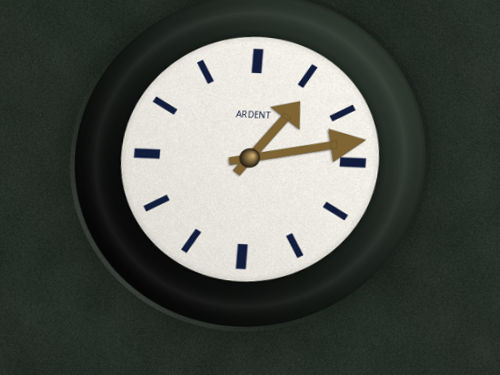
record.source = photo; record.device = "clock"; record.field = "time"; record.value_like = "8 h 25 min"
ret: 1 h 13 min
